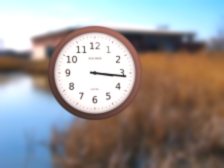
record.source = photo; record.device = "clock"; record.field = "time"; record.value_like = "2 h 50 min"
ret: 3 h 16 min
